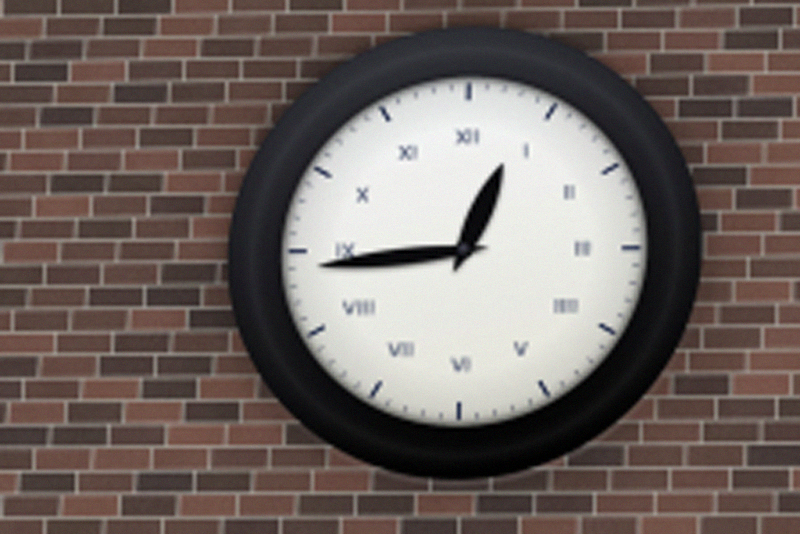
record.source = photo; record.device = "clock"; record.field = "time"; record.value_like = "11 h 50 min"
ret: 12 h 44 min
